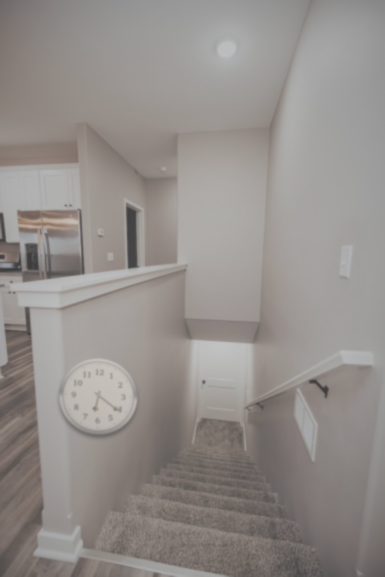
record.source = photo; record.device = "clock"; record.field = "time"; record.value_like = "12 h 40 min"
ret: 6 h 21 min
